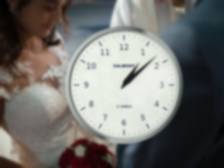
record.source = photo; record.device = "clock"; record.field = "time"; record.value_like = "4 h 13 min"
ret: 1 h 08 min
